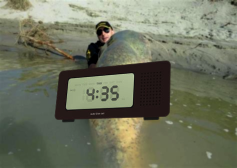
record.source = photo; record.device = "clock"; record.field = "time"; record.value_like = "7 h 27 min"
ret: 4 h 35 min
